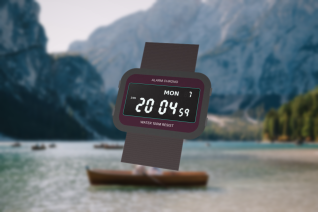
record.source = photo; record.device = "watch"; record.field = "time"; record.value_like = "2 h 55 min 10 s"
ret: 20 h 04 min 59 s
